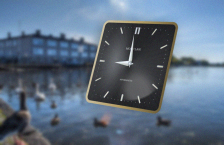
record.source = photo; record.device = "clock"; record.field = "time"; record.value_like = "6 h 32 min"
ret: 8 h 59 min
